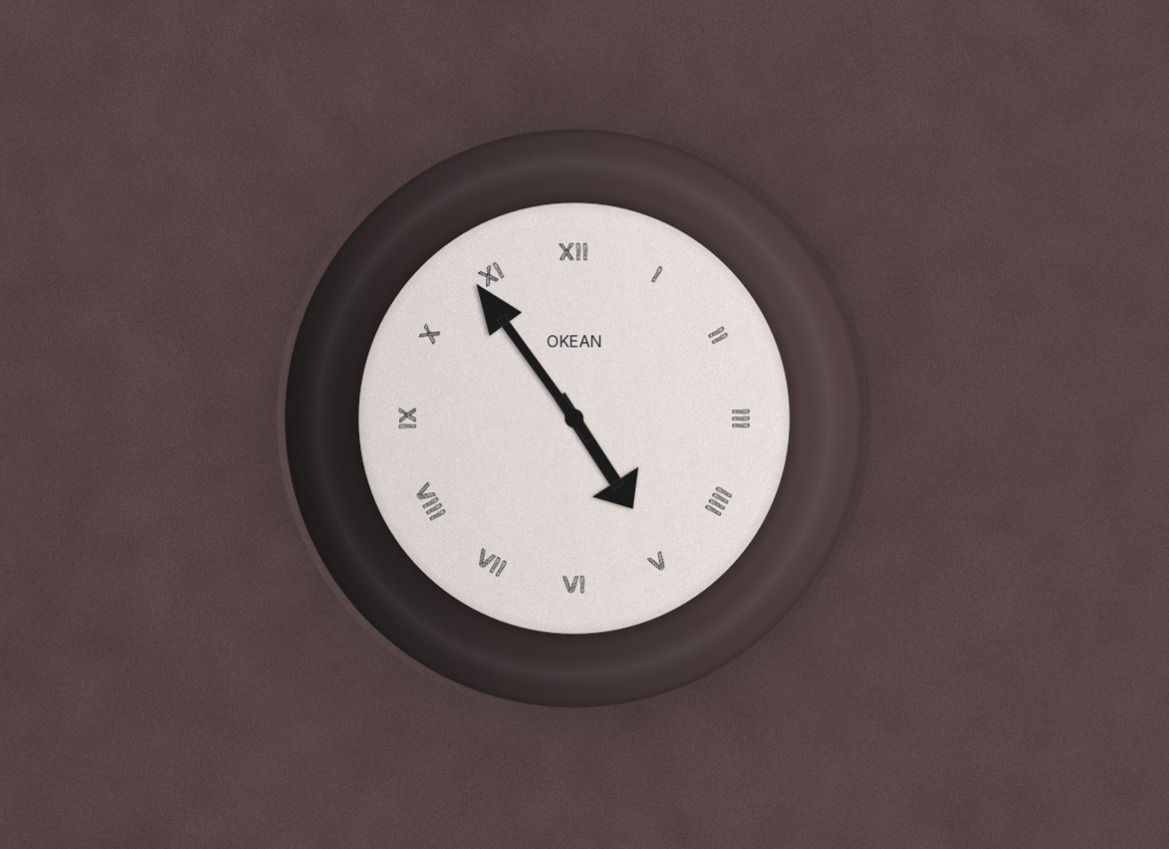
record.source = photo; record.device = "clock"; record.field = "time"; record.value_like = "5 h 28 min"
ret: 4 h 54 min
